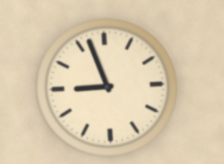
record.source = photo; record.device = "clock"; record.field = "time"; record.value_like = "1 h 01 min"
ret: 8 h 57 min
